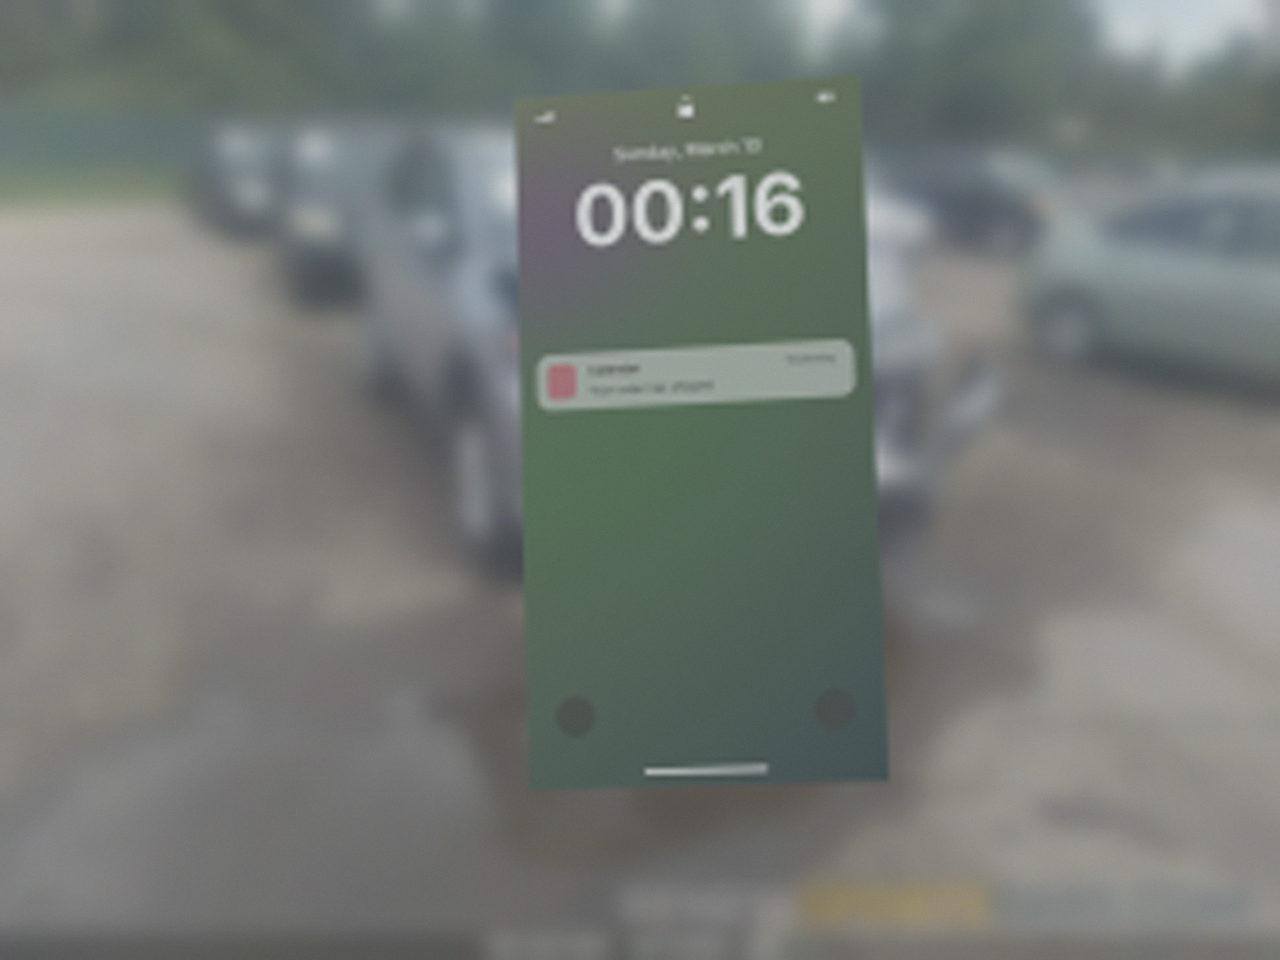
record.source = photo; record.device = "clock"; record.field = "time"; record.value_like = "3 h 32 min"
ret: 0 h 16 min
